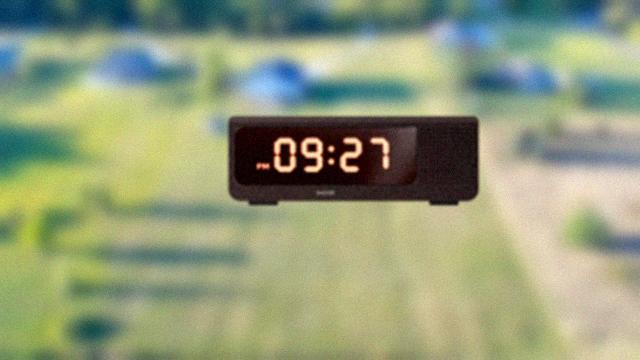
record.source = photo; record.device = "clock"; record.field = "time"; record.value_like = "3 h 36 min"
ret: 9 h 27 min
